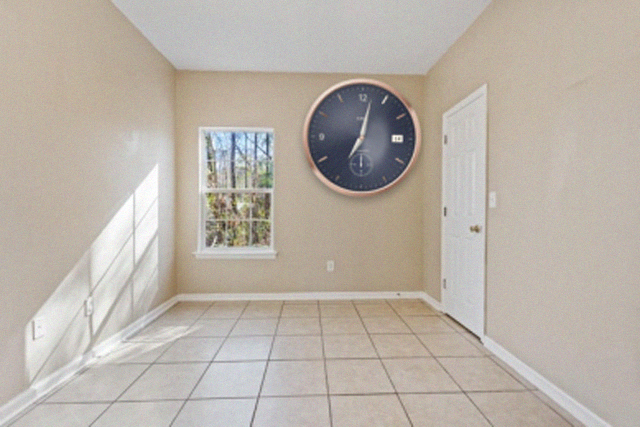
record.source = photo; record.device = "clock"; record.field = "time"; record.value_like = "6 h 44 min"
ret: 7 h 02 min
